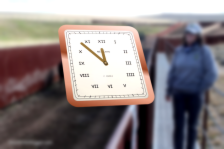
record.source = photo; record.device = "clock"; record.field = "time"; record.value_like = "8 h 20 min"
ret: 11 h 53 min
